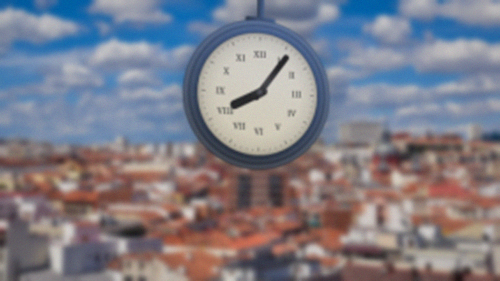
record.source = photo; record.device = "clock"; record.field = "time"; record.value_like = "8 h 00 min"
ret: 8 h 06 min
